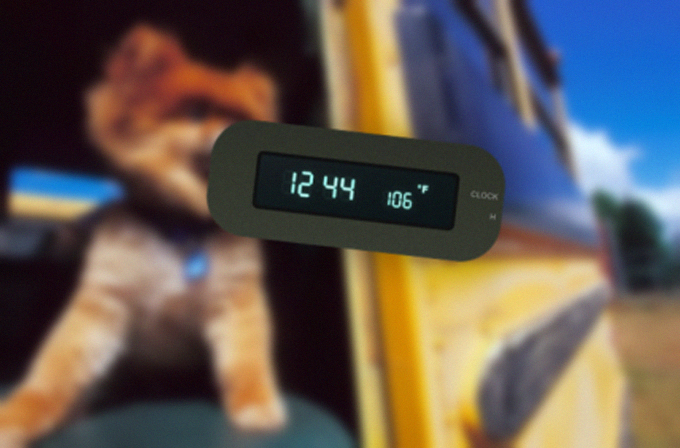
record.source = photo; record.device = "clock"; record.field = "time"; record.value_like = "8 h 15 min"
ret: 12 h 44 min
